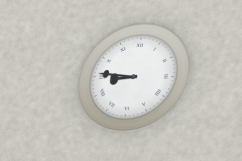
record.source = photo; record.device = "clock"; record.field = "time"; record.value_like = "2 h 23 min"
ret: 8 h 46 min
